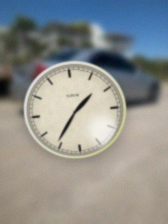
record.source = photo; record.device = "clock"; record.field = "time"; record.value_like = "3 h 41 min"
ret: 1 h 36 min
